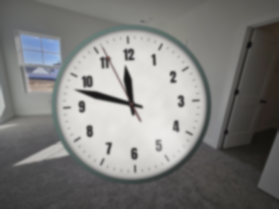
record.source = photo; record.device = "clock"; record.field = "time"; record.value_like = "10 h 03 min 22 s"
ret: 11 h 47 min 56 s
